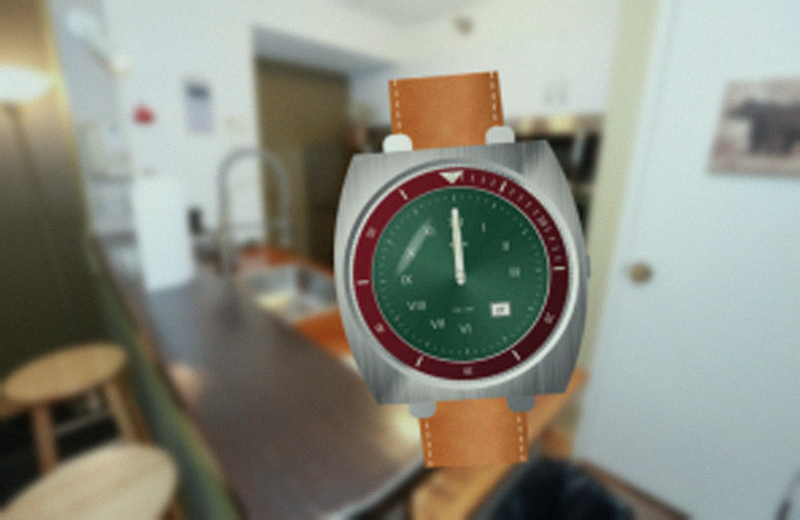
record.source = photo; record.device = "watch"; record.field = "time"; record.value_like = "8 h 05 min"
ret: 12 h 00 min
